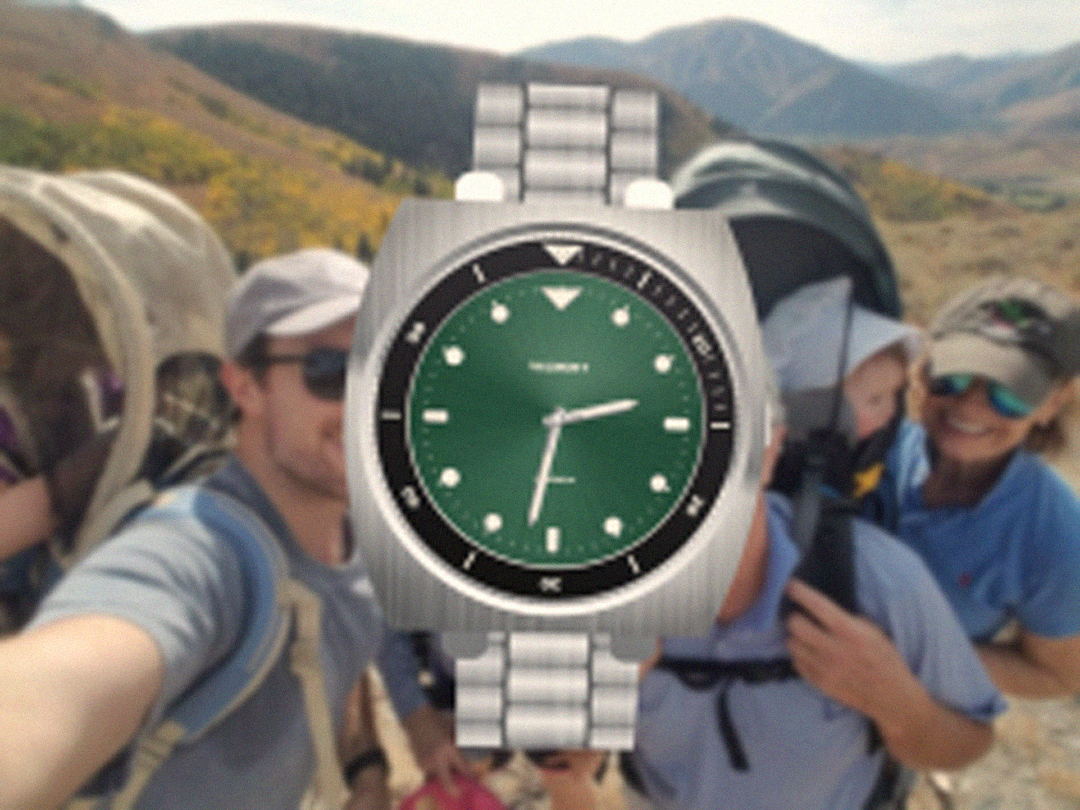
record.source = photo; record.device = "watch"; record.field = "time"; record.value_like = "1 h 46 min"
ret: 2 h 32 min
